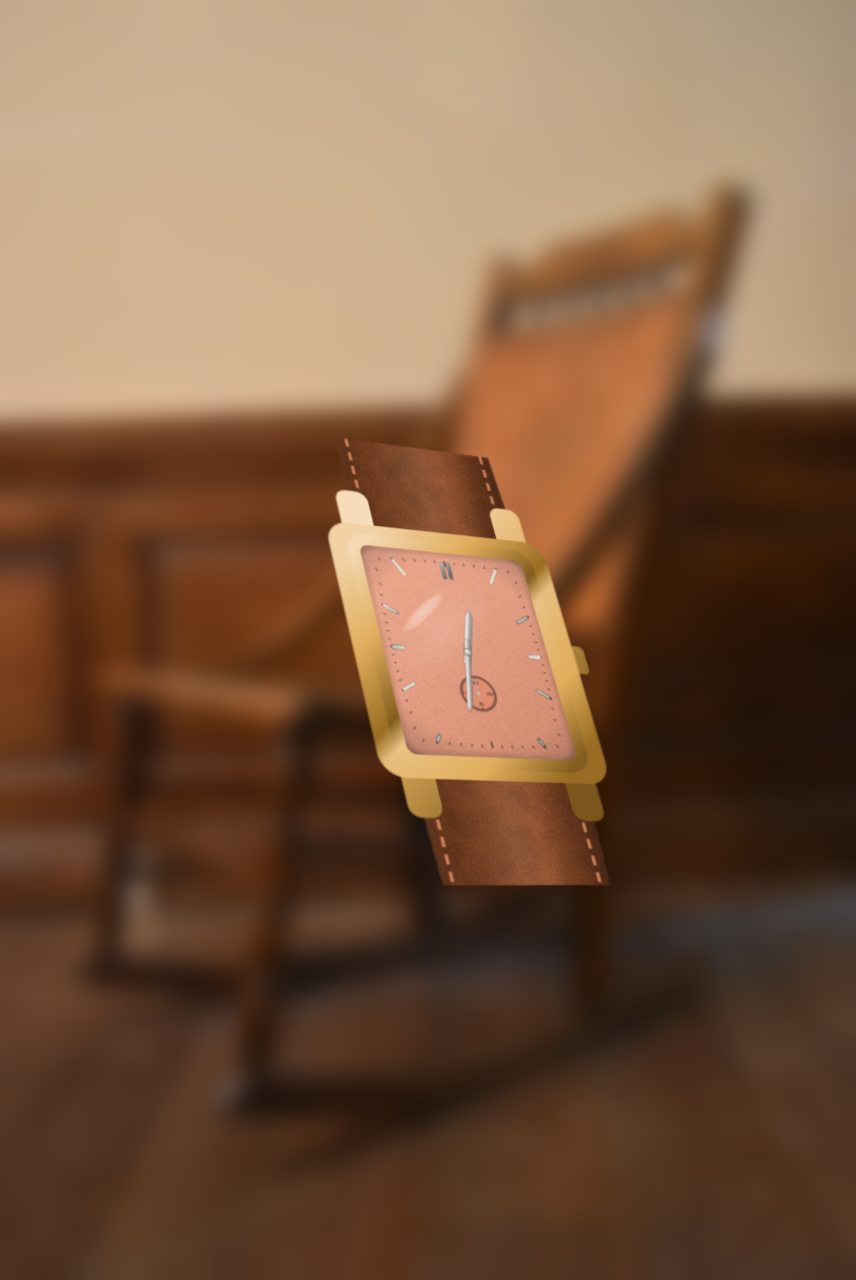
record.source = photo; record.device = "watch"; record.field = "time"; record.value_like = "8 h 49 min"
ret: 12 h 32 min
